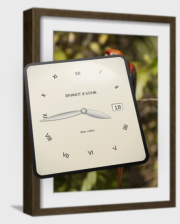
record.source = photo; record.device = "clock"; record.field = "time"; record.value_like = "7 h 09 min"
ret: 3 h 44 min
